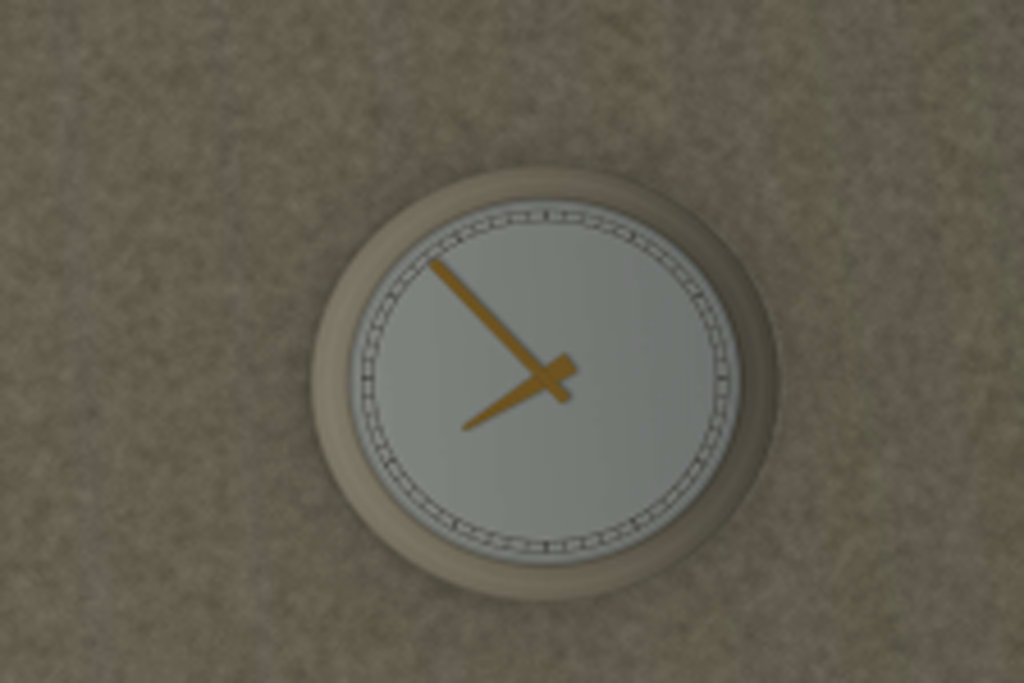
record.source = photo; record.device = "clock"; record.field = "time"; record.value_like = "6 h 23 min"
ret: 7 h 53 min
